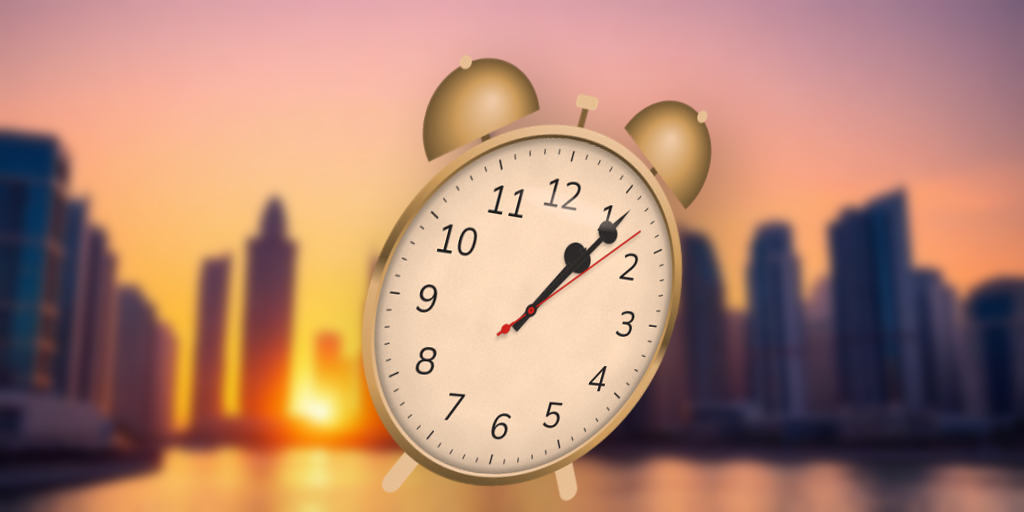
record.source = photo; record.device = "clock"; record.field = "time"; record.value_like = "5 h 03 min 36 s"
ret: 1 h 06 min 08 s
